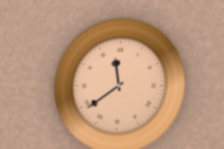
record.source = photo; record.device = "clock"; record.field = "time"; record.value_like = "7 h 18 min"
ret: 11 h 39 min
